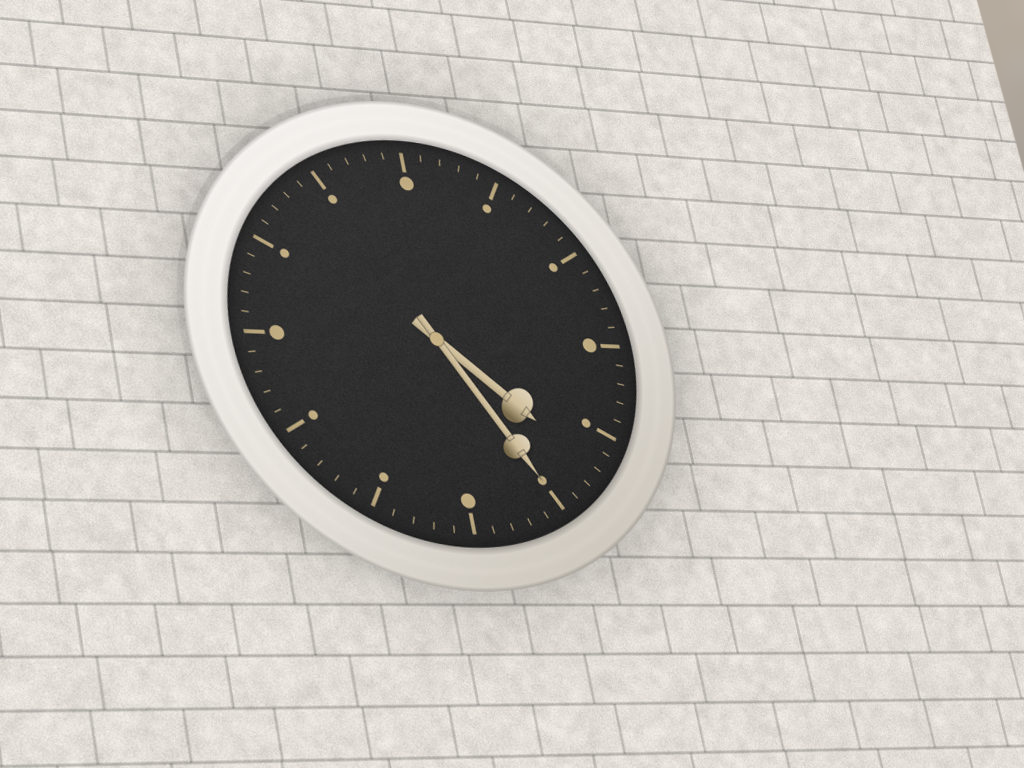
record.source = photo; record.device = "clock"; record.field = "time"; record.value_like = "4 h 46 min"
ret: 4 h 25 min
